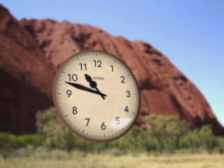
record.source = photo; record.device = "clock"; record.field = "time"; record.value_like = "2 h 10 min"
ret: 10 h 48 min
